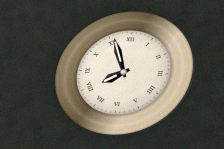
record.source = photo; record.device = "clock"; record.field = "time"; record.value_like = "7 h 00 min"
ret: 7 h 56 min
